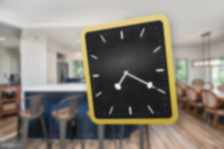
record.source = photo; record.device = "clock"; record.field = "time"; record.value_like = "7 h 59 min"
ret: 7 h 20 min
